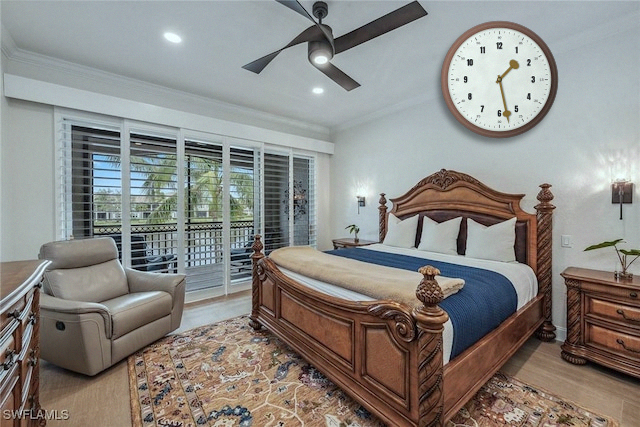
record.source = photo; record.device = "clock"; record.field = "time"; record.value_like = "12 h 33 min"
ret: 1 h 28 min
